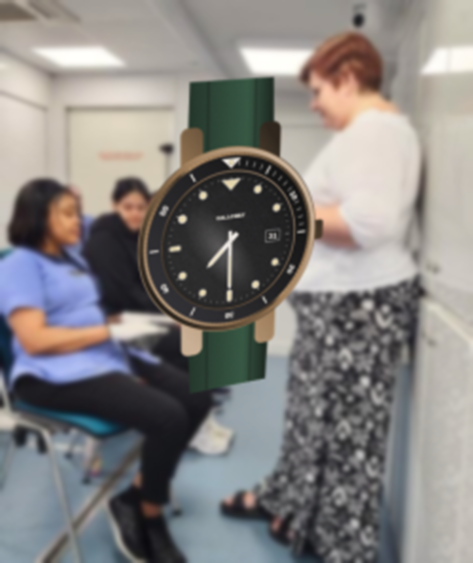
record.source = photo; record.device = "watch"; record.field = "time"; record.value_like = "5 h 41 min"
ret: 7 h 30 min
